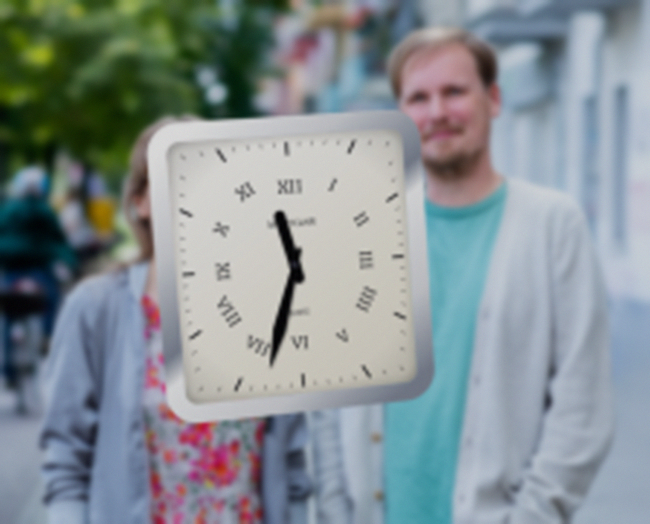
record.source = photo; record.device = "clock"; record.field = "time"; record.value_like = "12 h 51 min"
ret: 11 h 33 min
